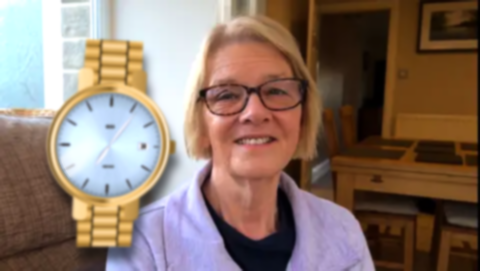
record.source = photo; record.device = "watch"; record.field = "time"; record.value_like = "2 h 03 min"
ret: 7 h 06 min
